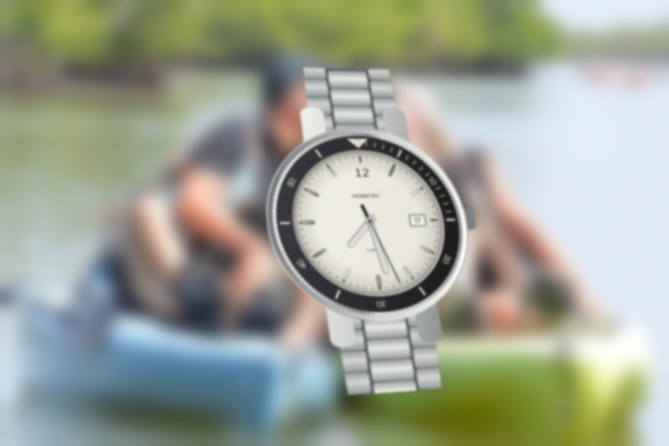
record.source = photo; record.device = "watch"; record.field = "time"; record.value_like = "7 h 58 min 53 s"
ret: 7 h 28 min 27 s
